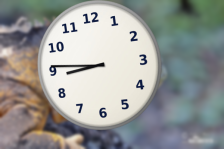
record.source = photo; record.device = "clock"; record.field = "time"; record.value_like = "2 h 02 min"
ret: 8 h 46 min
